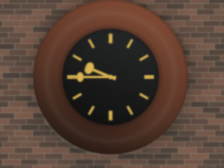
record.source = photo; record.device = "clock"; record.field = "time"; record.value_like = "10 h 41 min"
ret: 9 h 45 min
